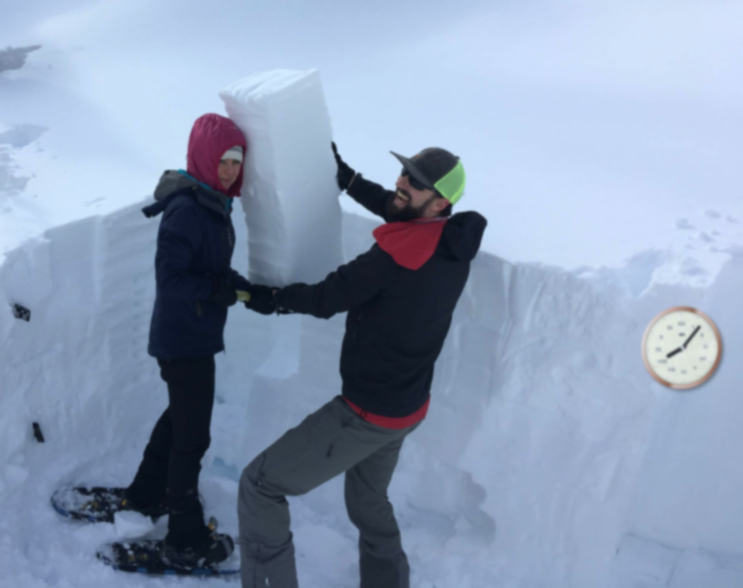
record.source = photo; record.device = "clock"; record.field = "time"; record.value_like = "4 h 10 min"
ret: 8 h 07 min
